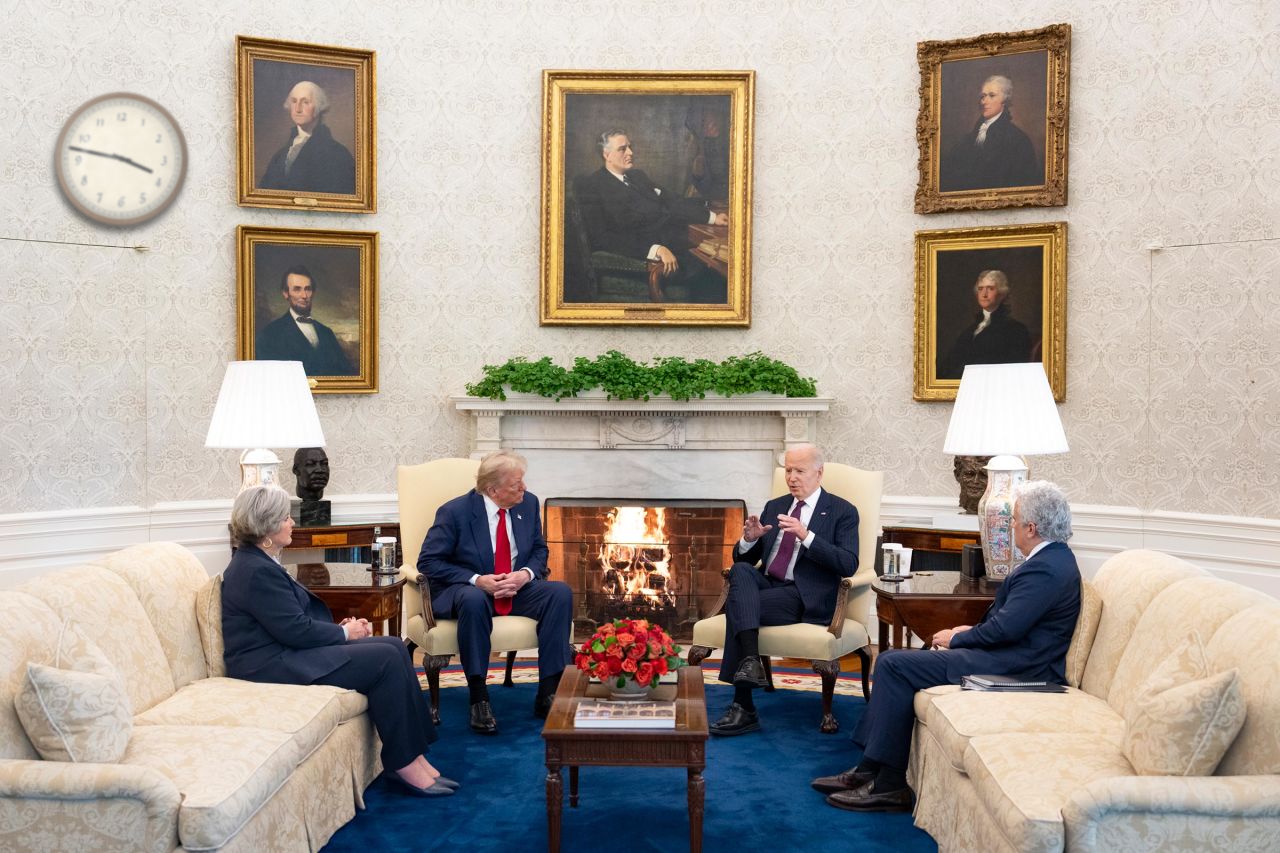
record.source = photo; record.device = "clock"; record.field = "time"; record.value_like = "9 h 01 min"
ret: 3 h 47 min
